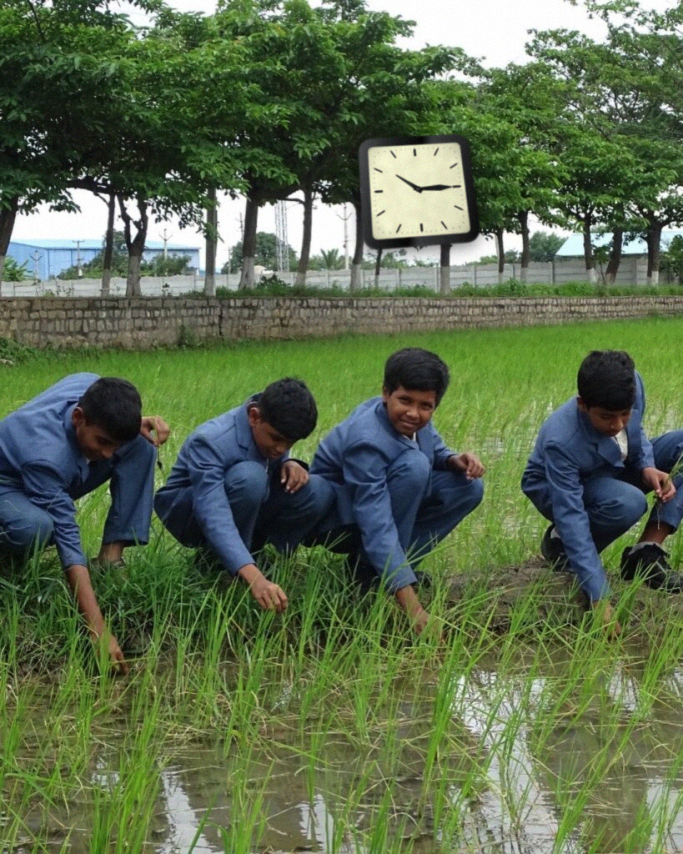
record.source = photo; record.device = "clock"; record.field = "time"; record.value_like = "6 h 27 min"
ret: 10 h 15 min
